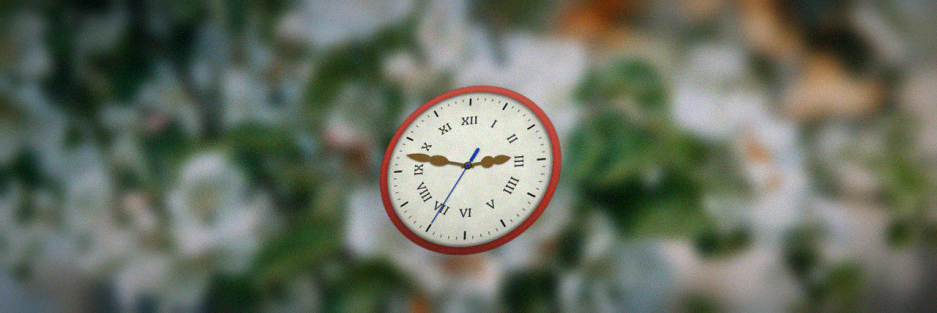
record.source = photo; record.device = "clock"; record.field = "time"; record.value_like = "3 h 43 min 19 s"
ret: 2 h 47 min 35 s
